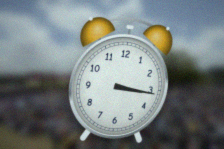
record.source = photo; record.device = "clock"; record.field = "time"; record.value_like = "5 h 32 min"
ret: 3 h 16 min
